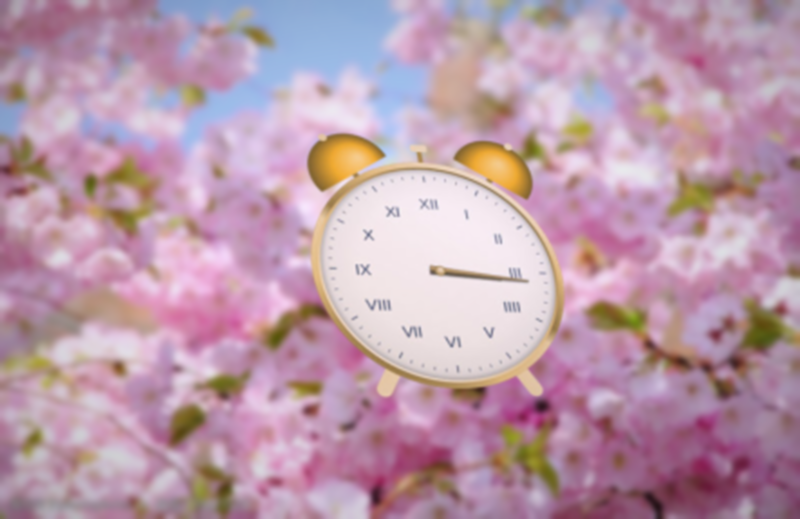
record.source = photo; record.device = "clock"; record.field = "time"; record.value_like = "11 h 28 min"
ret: 3 h 16 min
